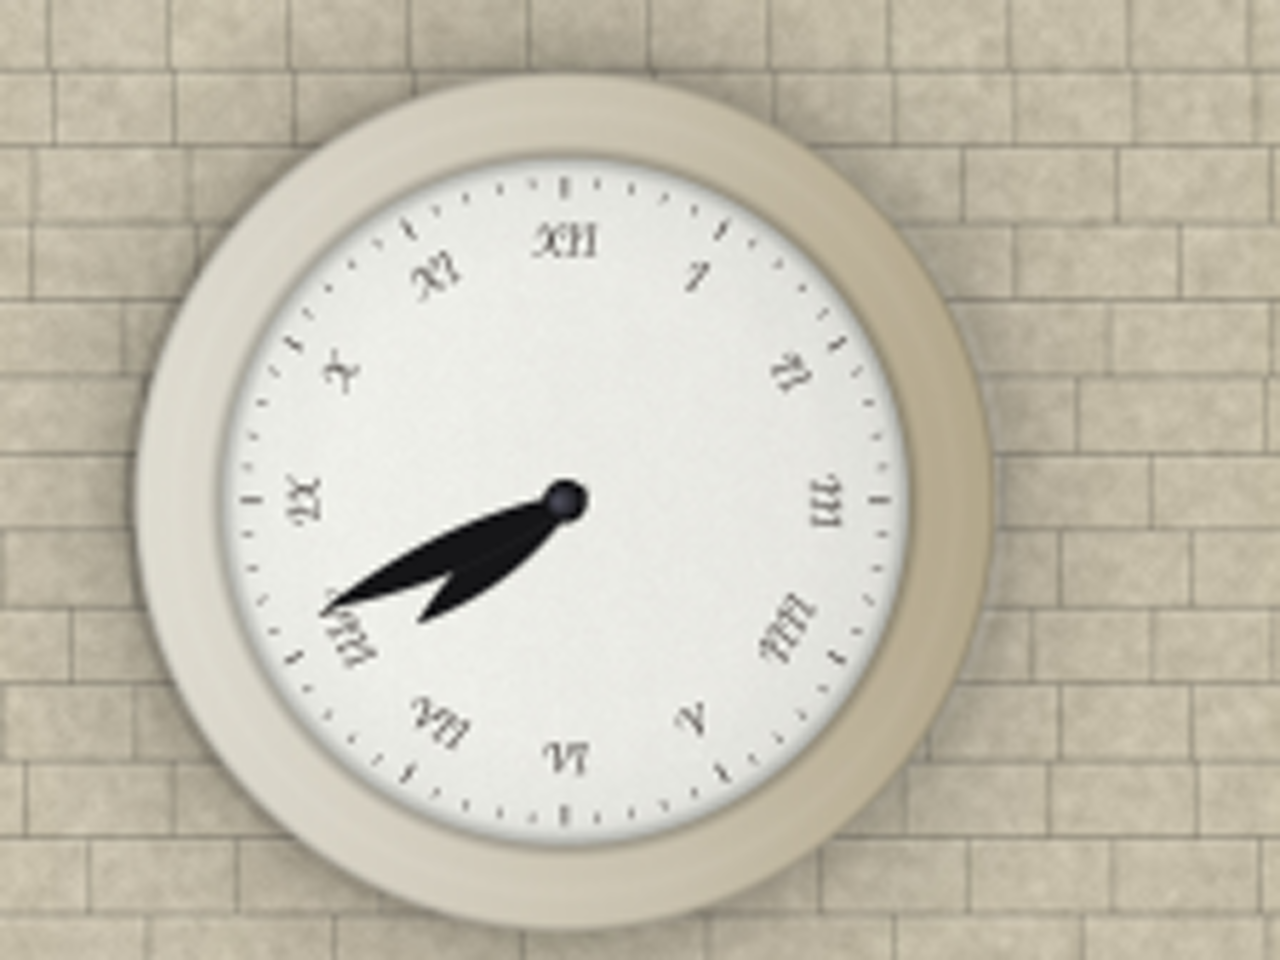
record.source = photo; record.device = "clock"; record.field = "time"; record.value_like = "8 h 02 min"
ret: 7 h 41 min
